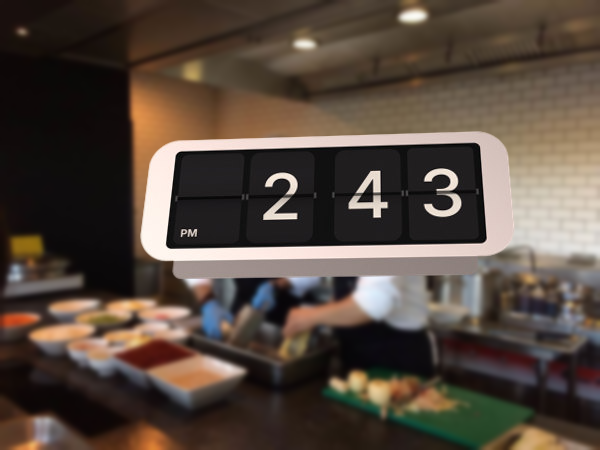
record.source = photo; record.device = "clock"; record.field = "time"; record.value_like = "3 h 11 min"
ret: 2 h 43 min
